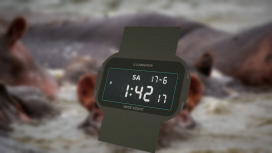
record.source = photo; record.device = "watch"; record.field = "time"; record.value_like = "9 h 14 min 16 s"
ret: 1 h 42 min 17 s
